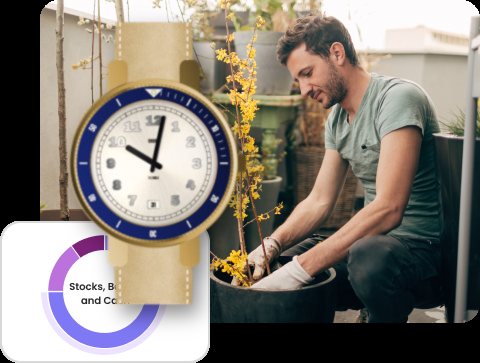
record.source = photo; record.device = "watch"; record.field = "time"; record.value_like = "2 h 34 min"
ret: 10 h 02 min
